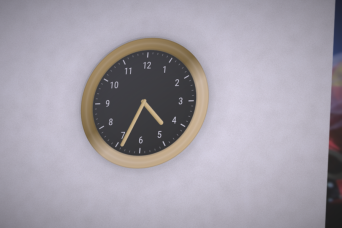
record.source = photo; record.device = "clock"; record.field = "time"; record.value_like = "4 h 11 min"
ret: 4 h 34 min
